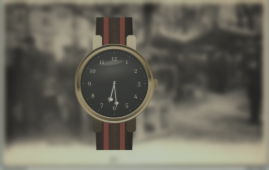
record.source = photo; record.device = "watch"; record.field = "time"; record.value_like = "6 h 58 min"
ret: 6 h 29 min
